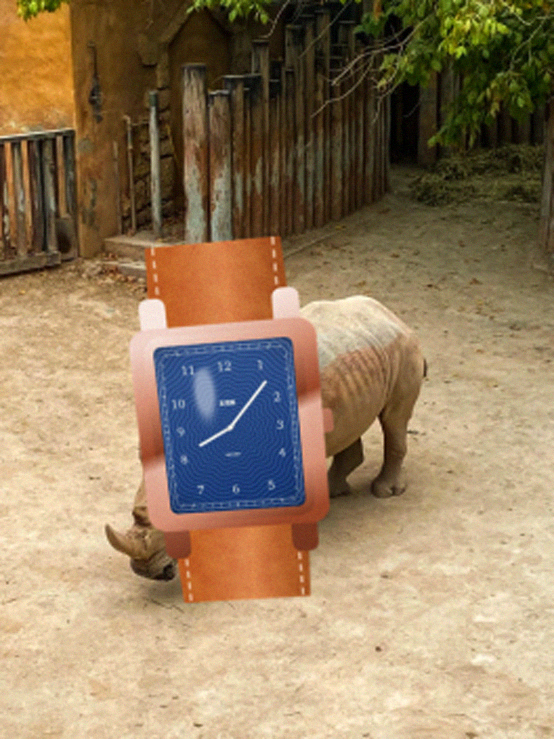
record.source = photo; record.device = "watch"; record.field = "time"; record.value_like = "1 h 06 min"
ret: 8 h 07 min
